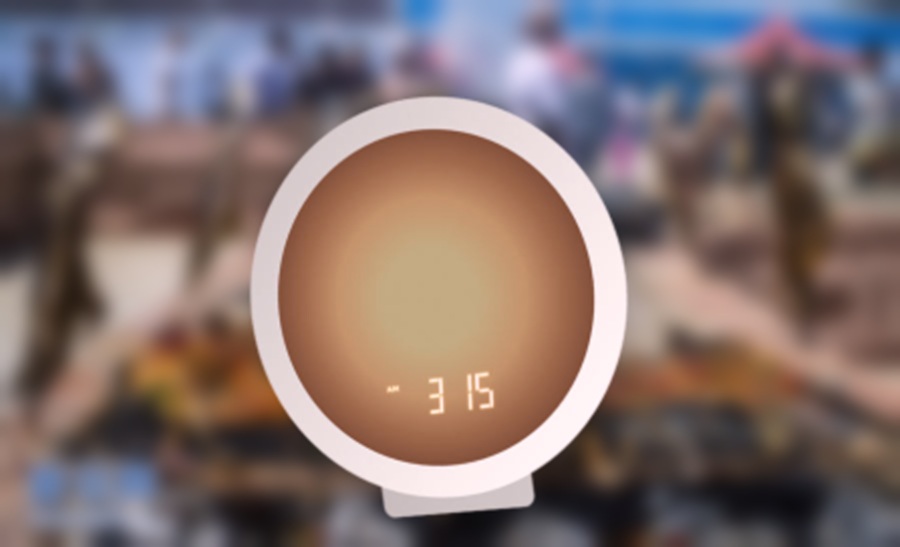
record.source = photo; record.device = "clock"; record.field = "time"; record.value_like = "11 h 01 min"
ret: 3 h 15 min
